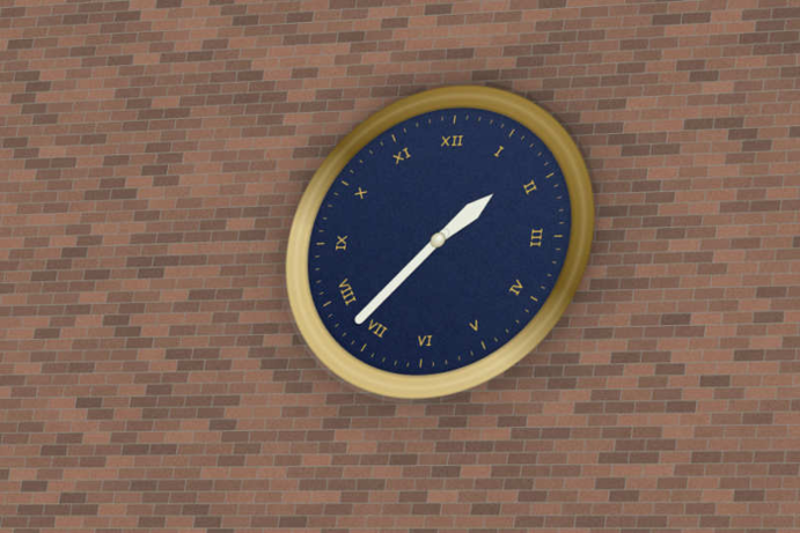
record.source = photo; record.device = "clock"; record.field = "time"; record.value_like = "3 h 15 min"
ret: 1 h 37 min
